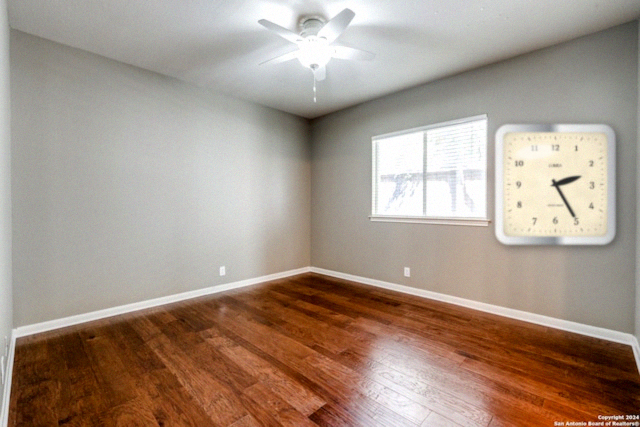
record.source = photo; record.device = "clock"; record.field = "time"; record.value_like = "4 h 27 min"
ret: 2 h 25 min
